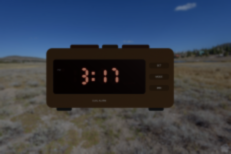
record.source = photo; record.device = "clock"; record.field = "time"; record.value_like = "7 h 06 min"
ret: 3 h 17 min
